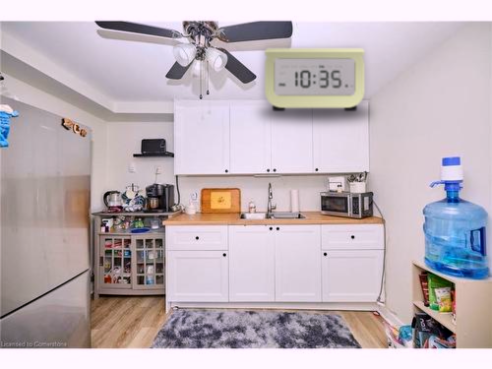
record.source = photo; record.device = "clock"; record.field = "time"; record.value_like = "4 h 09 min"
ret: 10 h 35 min
